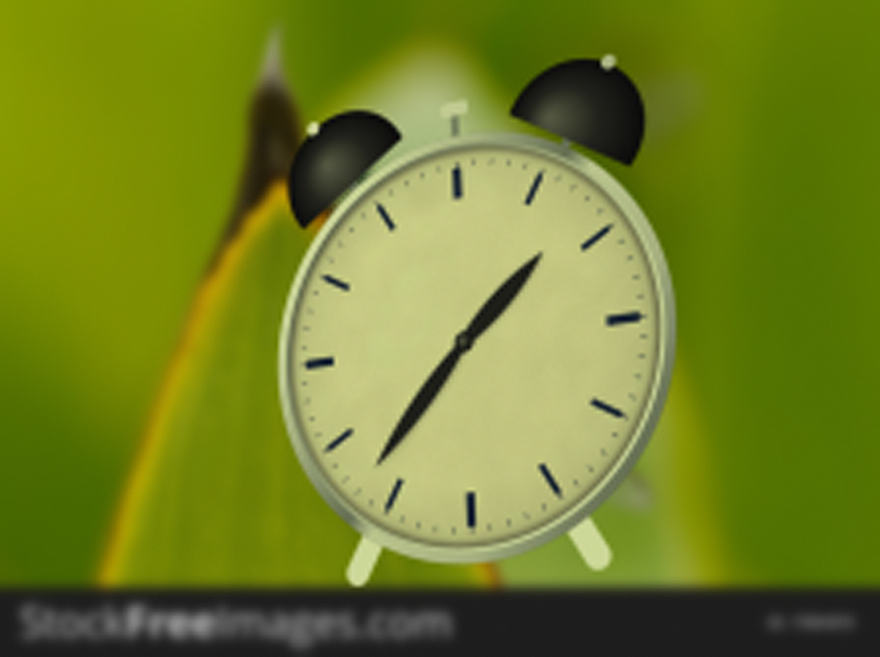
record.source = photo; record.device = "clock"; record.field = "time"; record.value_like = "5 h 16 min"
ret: 1 h 37 min
